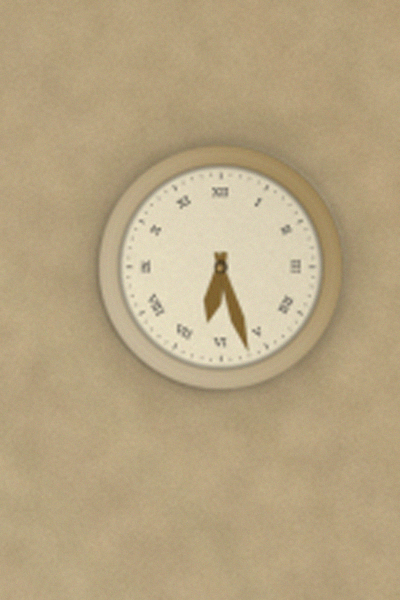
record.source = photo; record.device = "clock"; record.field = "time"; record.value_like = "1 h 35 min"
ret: 6 h 27 min
